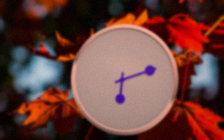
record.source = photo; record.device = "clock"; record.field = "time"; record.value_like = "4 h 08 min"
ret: 6 h 12 min
